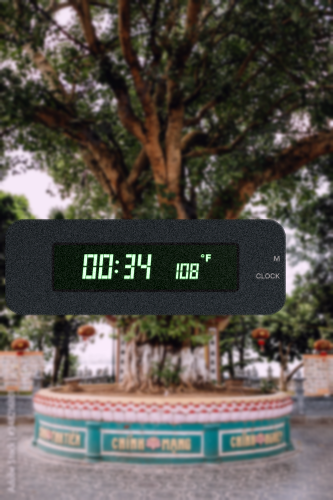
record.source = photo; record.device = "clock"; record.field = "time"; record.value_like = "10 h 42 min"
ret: 0 h 34 min
